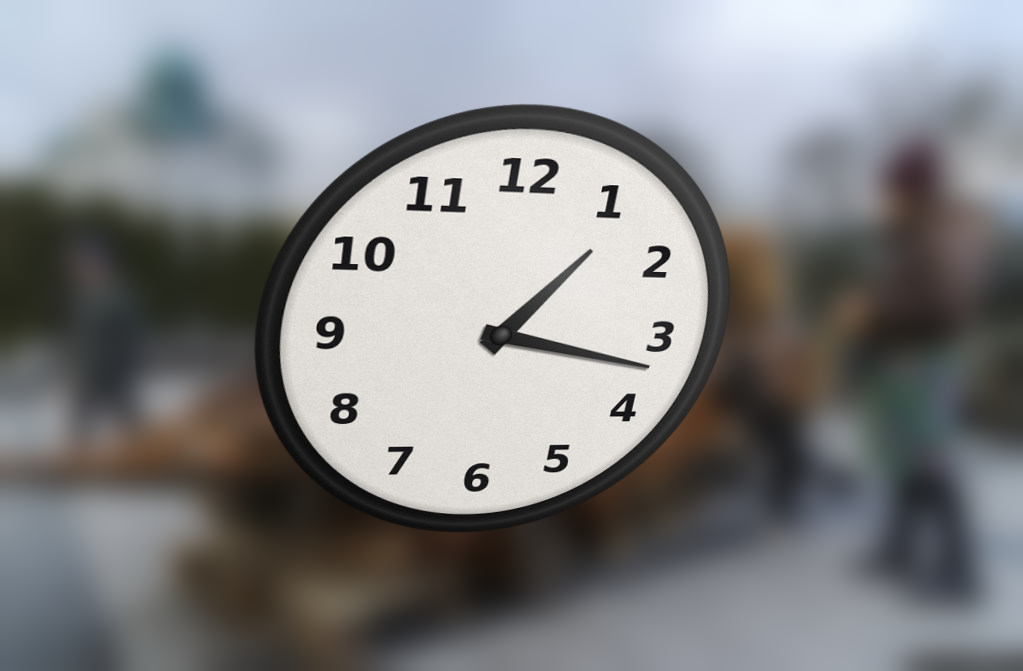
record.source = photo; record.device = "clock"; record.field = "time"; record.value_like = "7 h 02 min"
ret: 1 h 17 min
